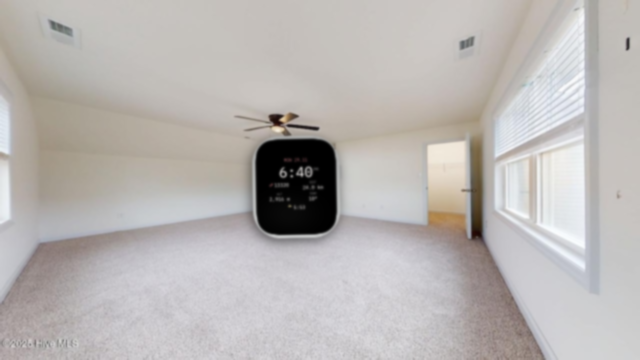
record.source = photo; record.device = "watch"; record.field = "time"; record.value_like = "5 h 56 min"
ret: 6 h 40 min
